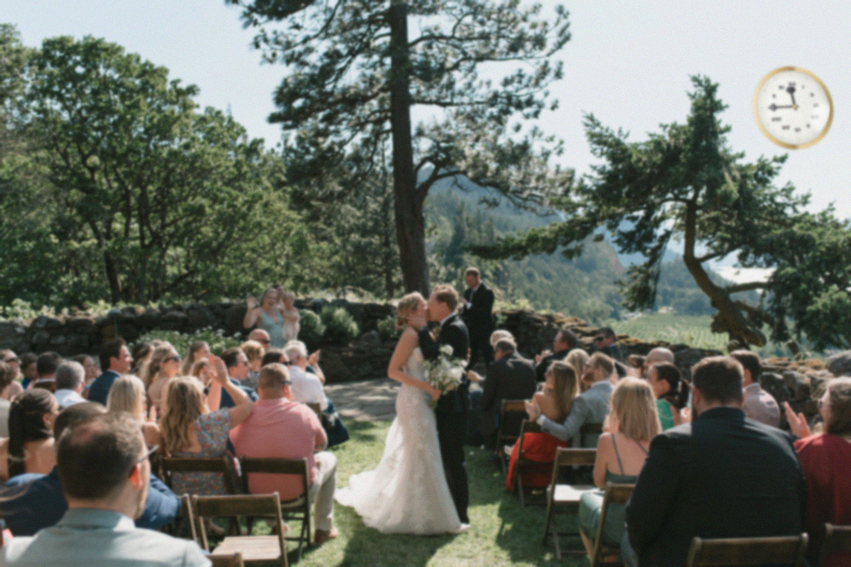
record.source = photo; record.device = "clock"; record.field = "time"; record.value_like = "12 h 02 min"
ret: 11 h 45 min
